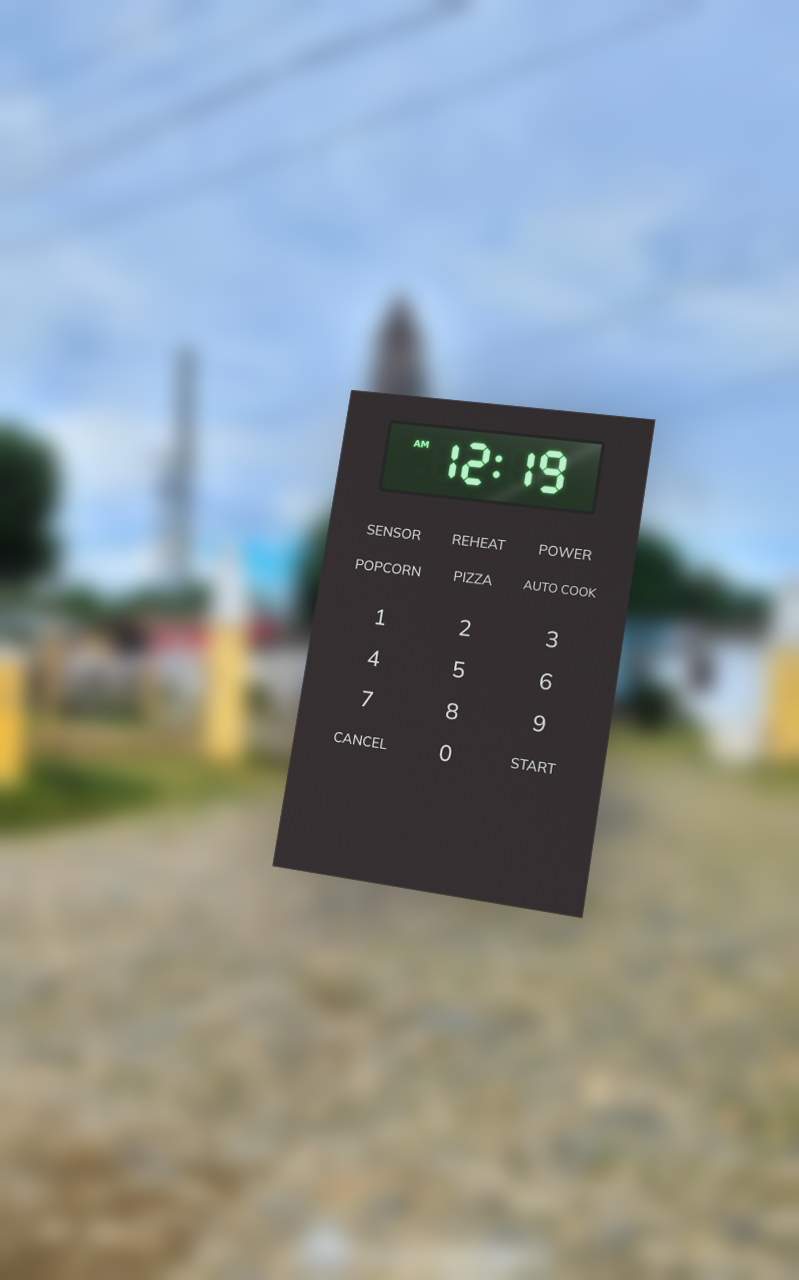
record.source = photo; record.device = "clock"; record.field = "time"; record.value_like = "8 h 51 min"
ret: 12 h 19 min
